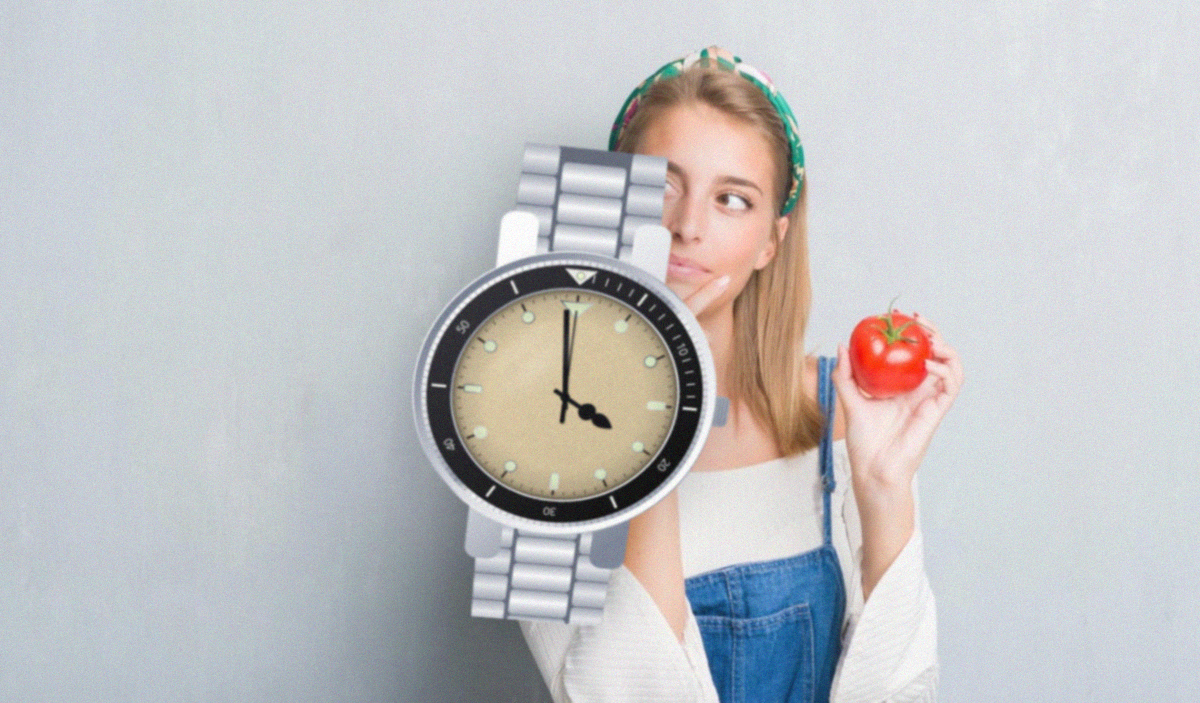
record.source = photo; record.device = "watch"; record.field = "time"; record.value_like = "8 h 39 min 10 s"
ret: 3 h 59 min 00 s
